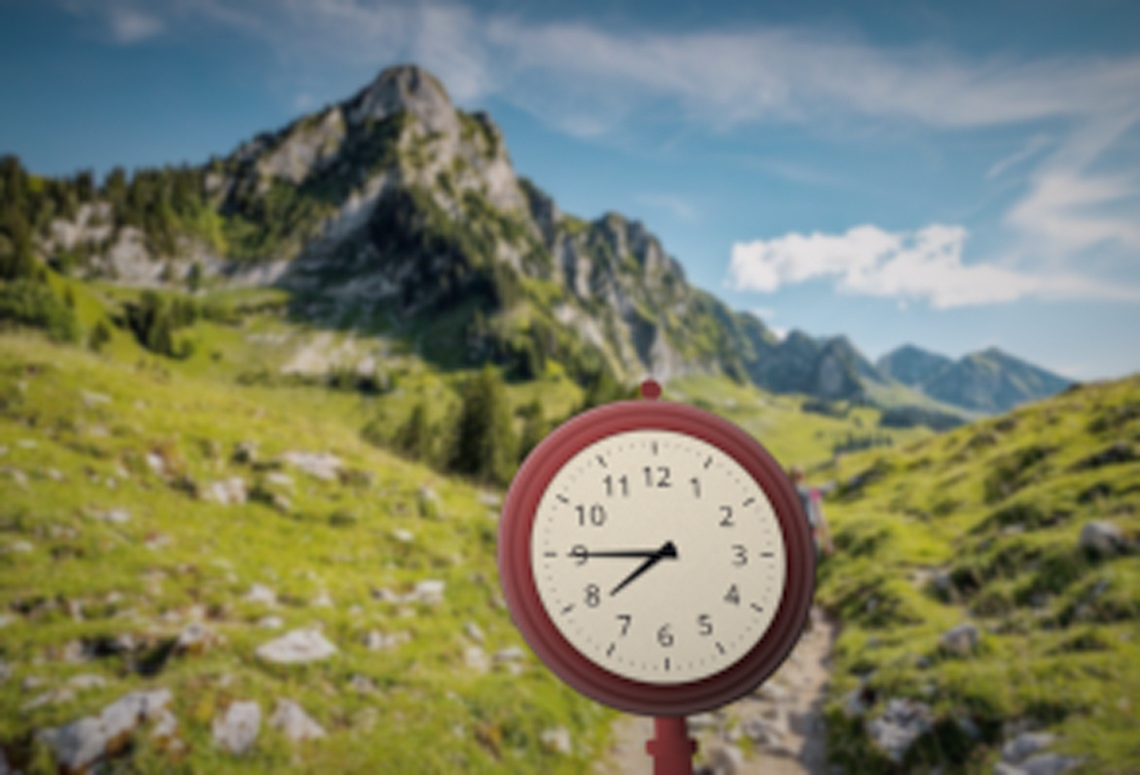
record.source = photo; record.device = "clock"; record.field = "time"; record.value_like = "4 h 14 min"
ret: 7 h 45 min
